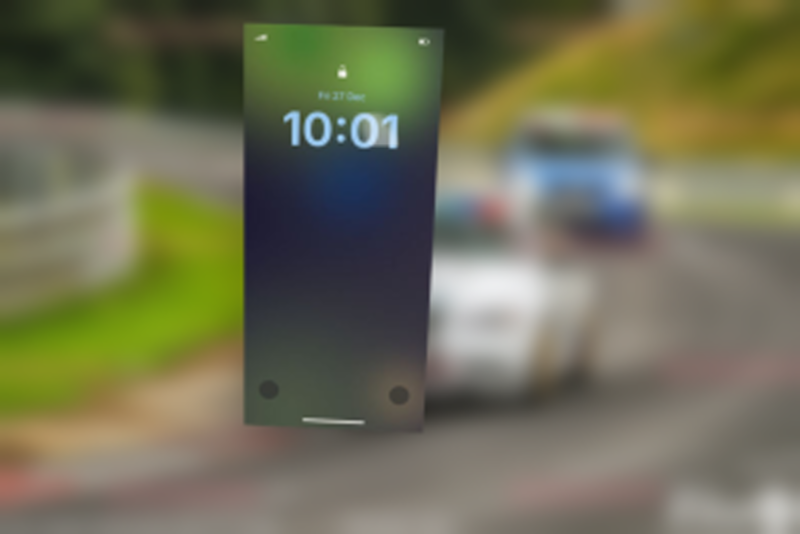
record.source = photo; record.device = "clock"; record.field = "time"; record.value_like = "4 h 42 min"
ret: 10 h 01 min
